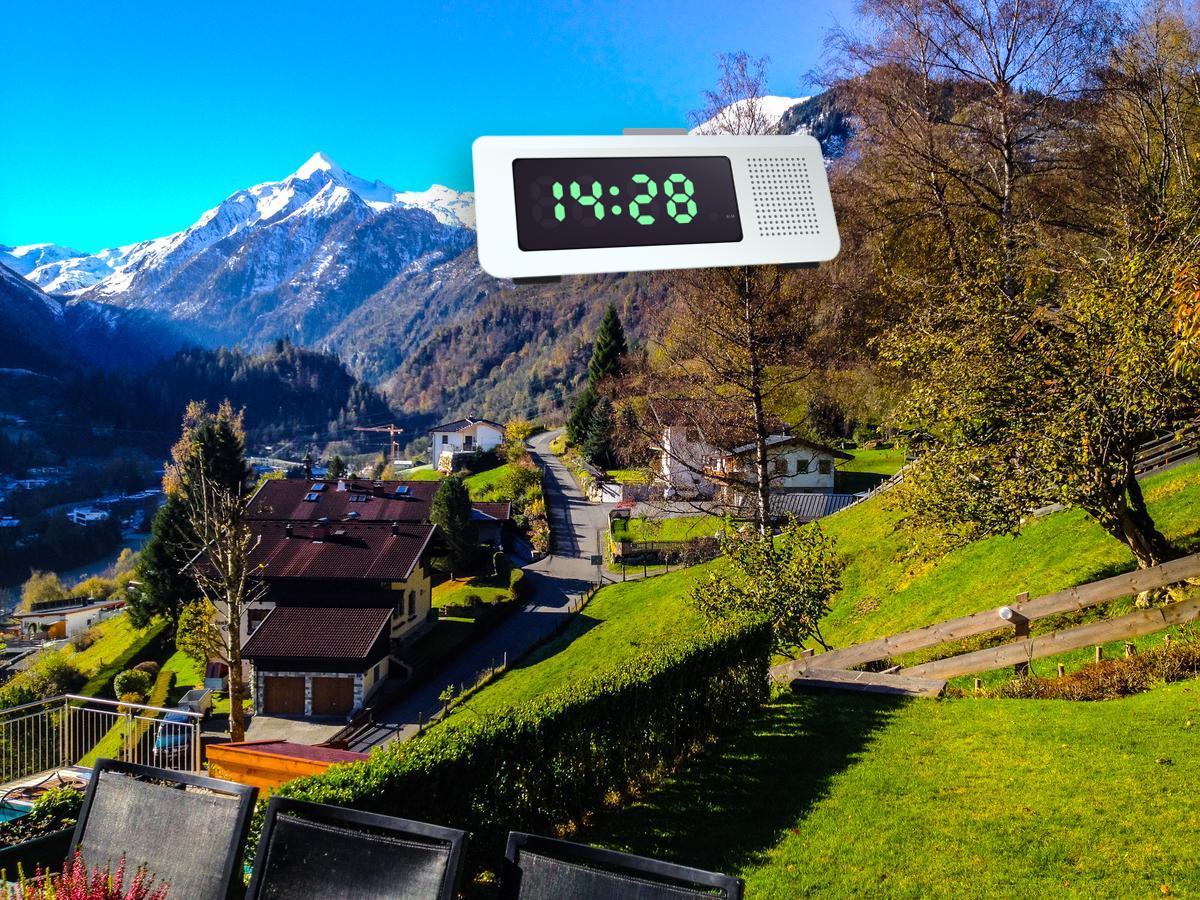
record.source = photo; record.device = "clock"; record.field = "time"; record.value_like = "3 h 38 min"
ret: 14 h 28 min
